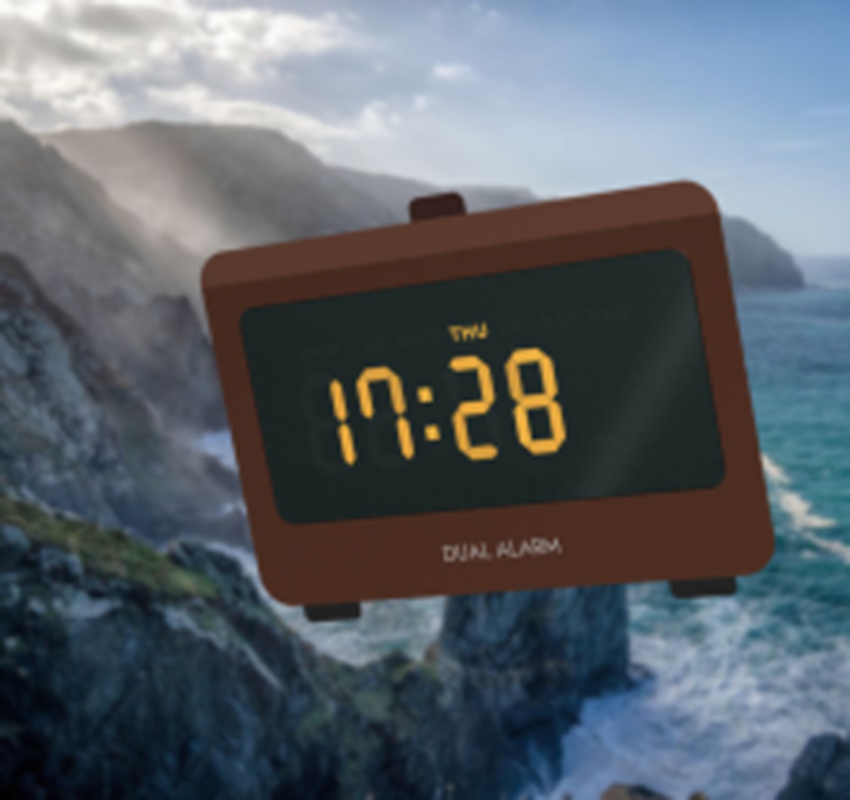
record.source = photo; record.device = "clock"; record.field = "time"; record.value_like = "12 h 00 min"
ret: 17 h 28 min
